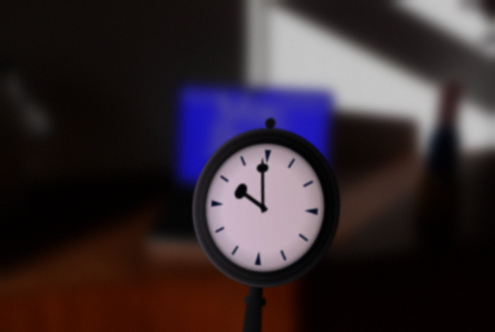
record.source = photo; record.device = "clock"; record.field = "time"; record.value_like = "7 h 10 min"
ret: 9 h 59 min
